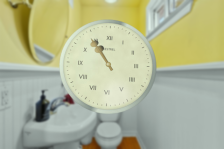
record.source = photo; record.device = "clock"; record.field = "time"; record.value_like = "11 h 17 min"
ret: 10 h 54 min
